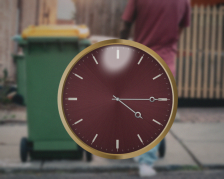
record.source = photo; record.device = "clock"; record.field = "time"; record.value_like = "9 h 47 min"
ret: 4 h 15 min
